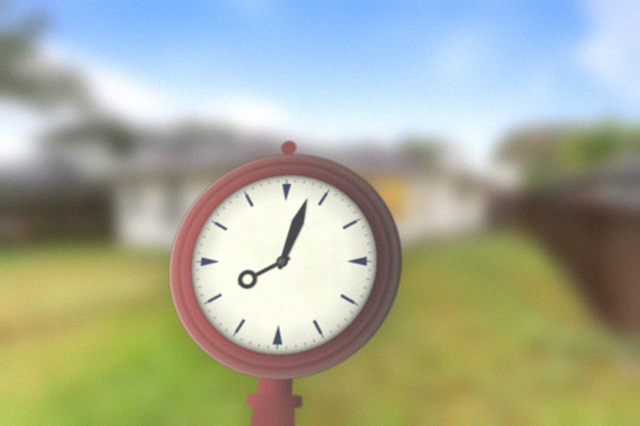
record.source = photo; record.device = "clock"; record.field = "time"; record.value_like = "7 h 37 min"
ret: 8 h 03 min
